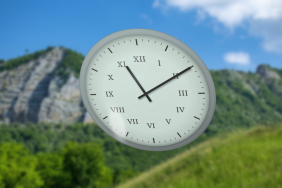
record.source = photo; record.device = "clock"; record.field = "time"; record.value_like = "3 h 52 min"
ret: 11 h 10 min
